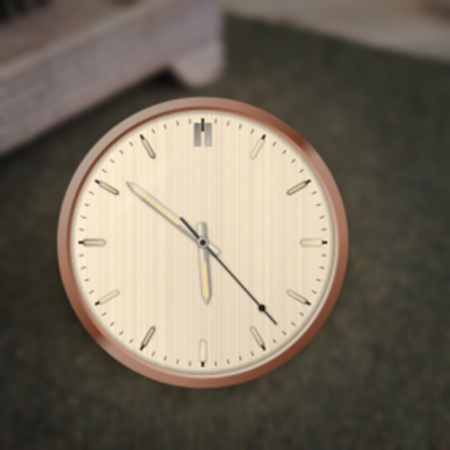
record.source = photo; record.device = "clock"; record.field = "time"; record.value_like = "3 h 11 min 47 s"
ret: 5 h 51 min 23 s
